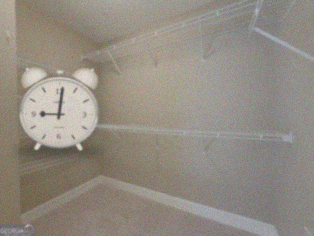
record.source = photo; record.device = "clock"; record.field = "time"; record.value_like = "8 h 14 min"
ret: 9 h 01 min
